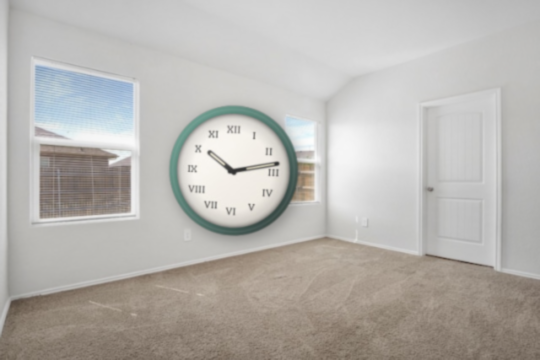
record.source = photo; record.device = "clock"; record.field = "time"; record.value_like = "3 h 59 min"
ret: 10 h 13 min
